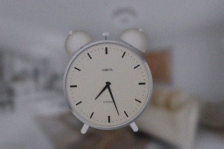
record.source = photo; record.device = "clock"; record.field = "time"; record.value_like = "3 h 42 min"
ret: 7 h 27 min
